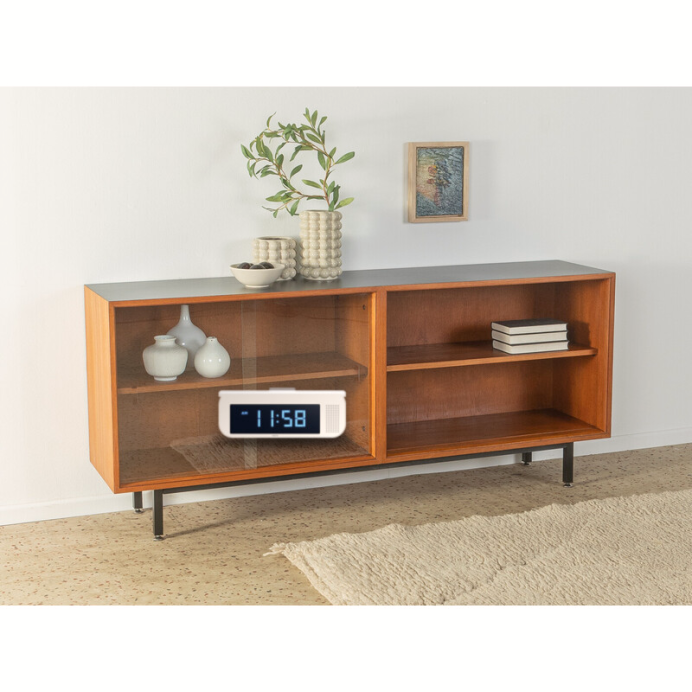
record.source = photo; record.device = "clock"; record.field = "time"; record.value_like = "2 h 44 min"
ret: 11 h 58 min
